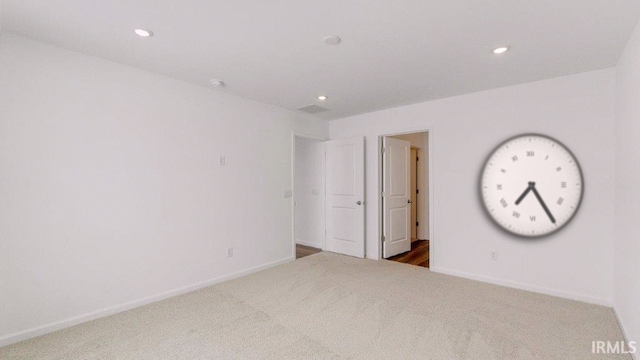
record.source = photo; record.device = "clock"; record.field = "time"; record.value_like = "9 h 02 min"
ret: 7 h 25 min
